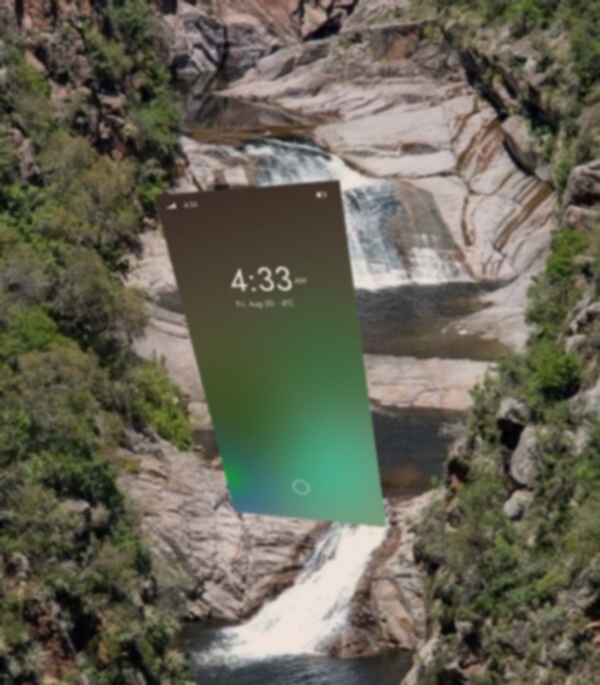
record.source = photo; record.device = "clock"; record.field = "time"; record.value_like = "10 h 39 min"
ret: 4 h 33 min
